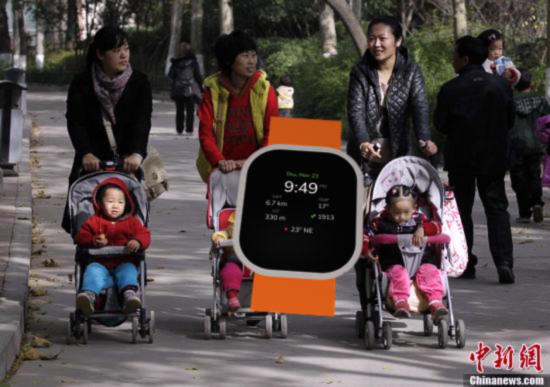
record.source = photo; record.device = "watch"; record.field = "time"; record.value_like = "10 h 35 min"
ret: 9 h 49 min
